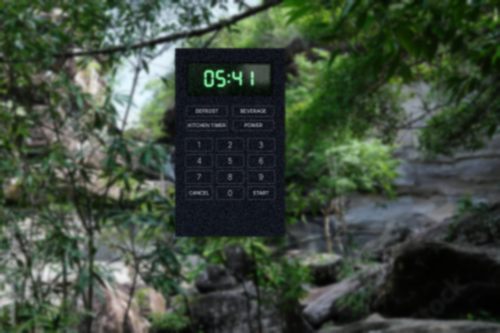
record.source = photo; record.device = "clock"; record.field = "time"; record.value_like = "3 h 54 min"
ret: 5 h 41 min
